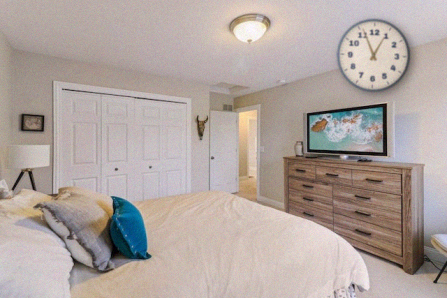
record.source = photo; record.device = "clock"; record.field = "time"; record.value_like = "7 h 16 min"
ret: 12 h 56 min
